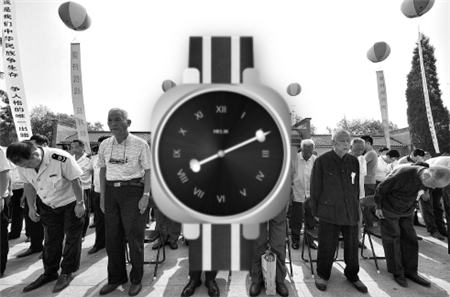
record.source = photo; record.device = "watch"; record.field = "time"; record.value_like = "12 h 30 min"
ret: 8 h 11 min
